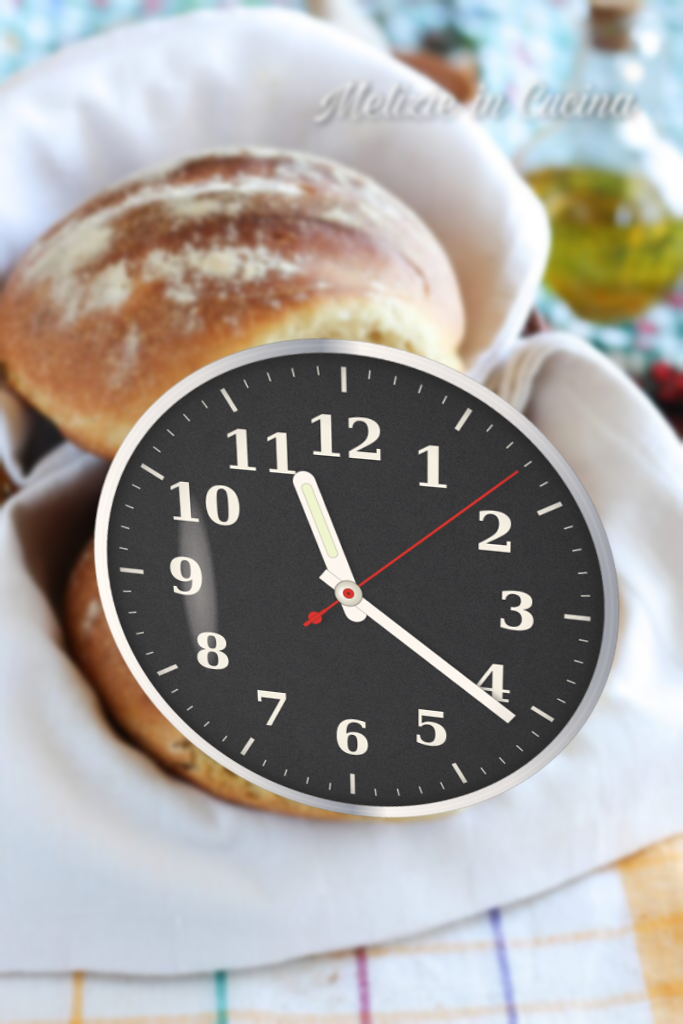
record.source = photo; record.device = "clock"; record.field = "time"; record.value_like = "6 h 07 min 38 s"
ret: 11 h 21 min 08 s
